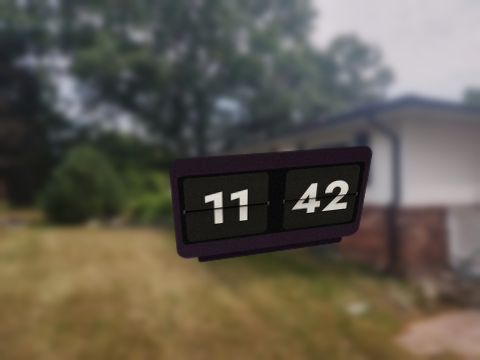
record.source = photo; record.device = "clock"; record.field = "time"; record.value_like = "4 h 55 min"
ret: 11 h 42 min
